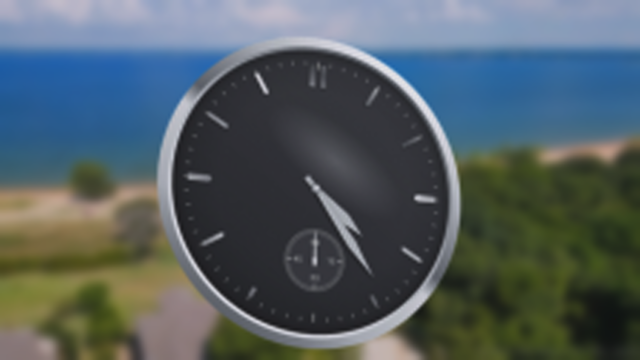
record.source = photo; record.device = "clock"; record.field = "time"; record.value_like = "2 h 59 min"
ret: 4 h 24 min
